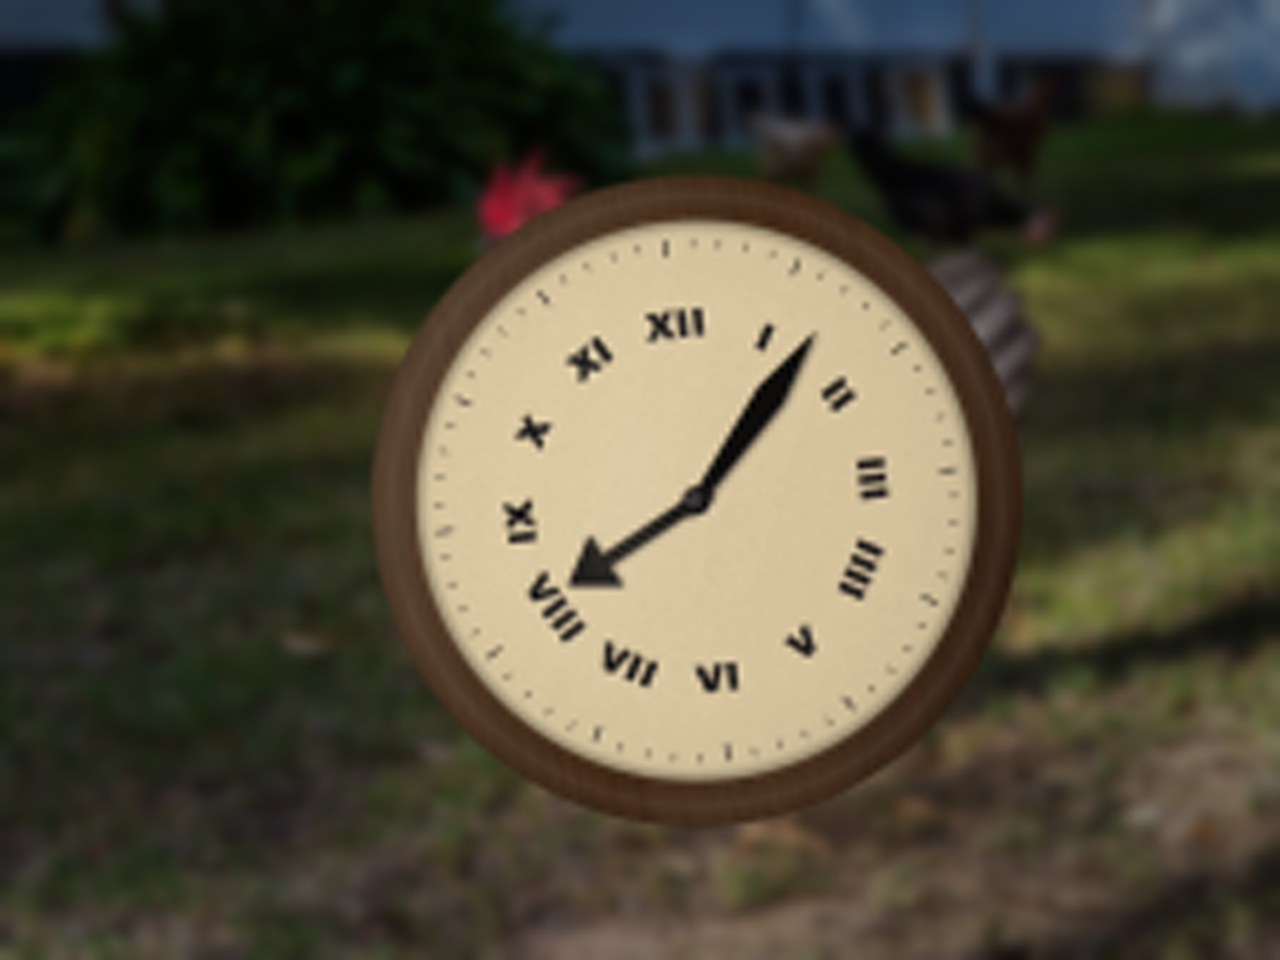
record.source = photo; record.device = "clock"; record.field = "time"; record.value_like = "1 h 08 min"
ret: 8 h 07 min
